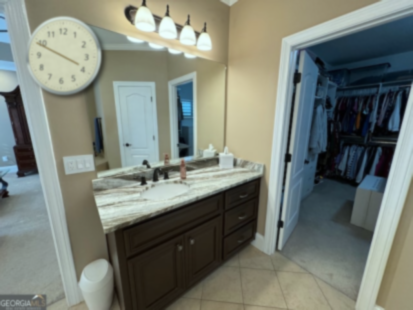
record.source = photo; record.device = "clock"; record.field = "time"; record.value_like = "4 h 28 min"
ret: 3 h 49 min
